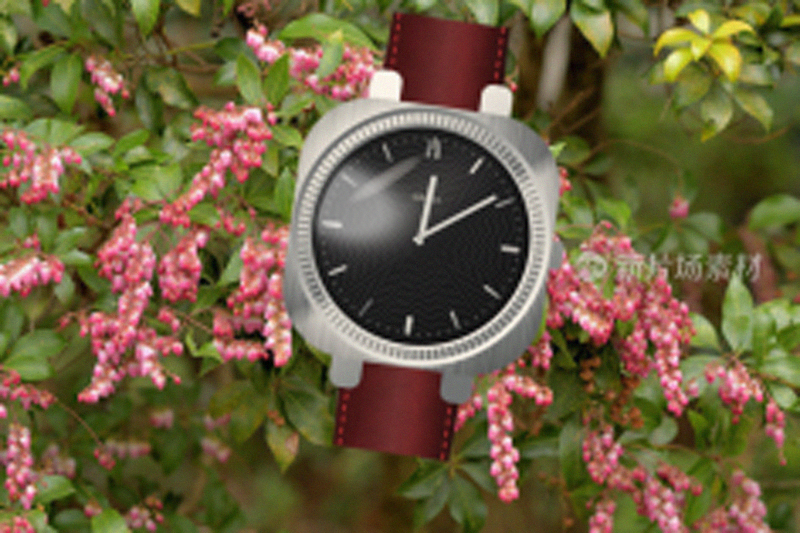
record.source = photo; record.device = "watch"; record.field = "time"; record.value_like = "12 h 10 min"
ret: 12 h 09 min
